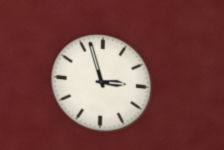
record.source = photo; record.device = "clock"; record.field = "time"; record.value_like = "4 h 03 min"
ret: 2 h 57 min
